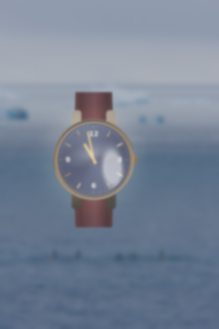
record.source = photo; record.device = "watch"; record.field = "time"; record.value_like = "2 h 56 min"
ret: 10 h 58 min
